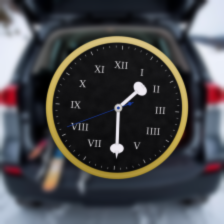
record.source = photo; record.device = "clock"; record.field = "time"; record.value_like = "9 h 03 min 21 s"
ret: 1 h 29 min 41 s
